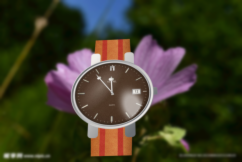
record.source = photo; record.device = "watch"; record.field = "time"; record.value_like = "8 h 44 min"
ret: 11 h 54 min
